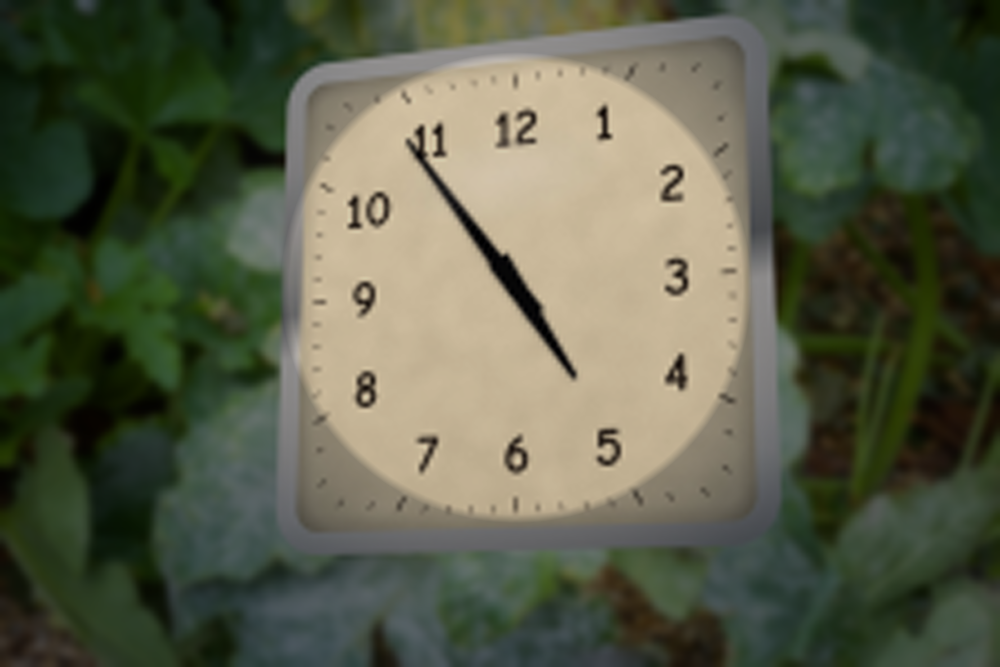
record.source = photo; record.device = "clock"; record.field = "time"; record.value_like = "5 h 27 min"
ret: 4 h 54 min
